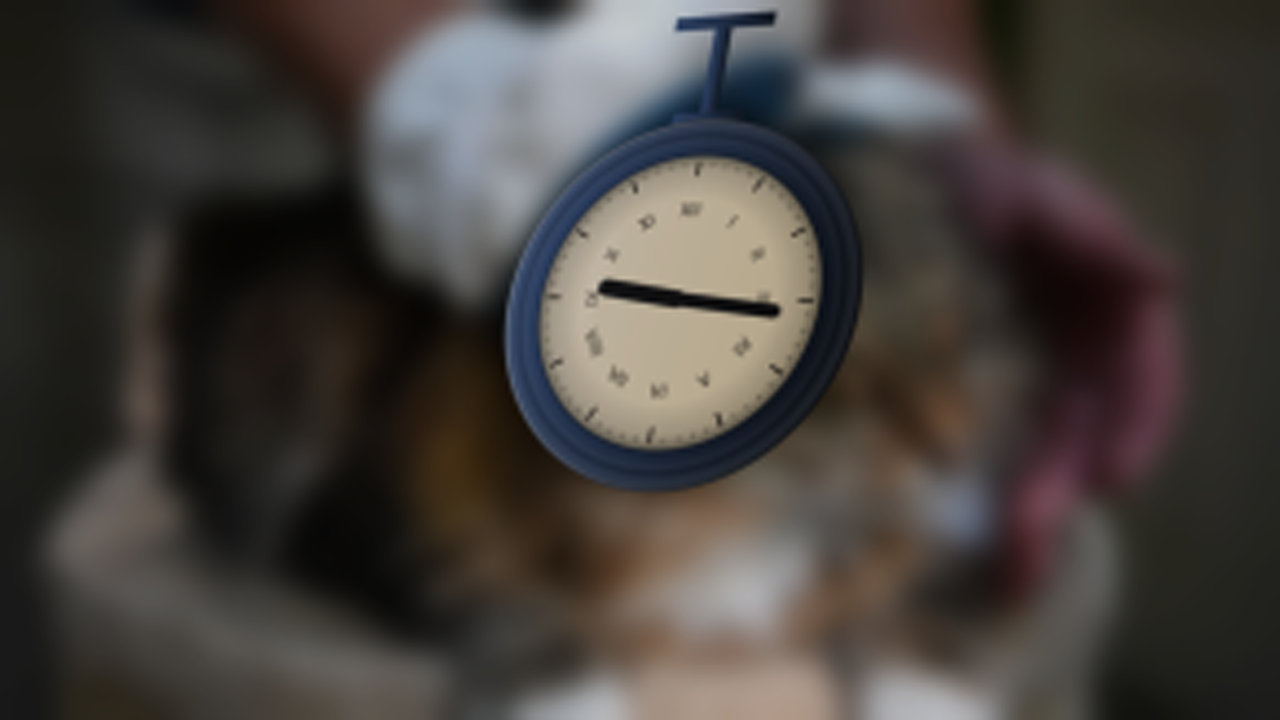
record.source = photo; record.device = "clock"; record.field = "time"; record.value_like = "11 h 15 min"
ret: 9 h 16 min
